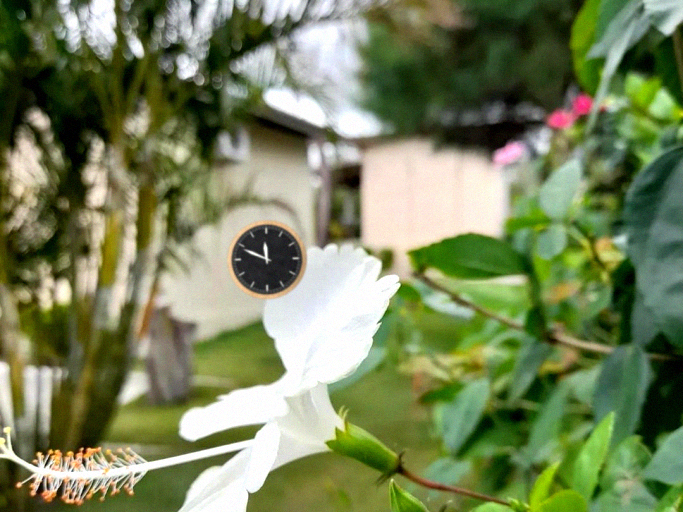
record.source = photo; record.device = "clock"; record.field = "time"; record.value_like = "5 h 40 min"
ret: 11 h 49 min
